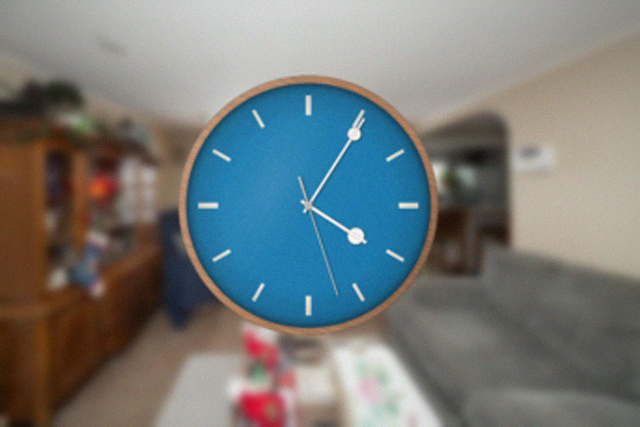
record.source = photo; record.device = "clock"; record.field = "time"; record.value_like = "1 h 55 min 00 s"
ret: 4 h 05 min 27 s
